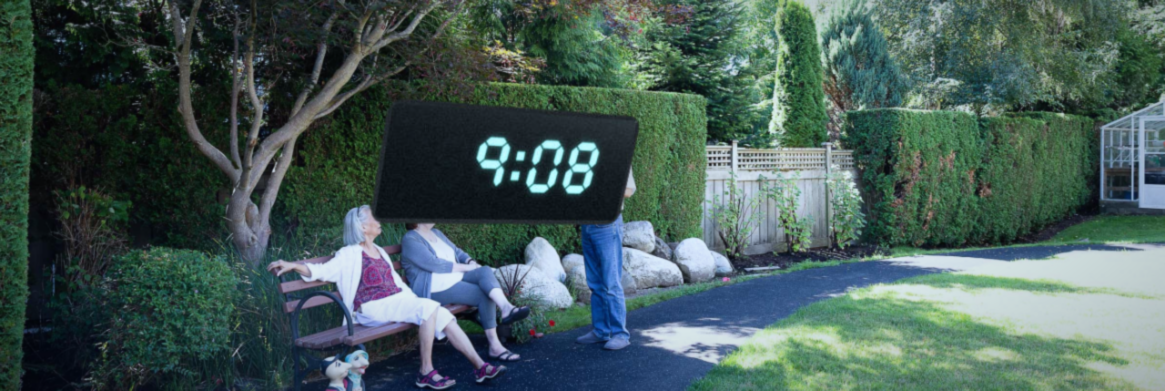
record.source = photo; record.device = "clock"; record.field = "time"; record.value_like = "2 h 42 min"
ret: 9 h 08 min
